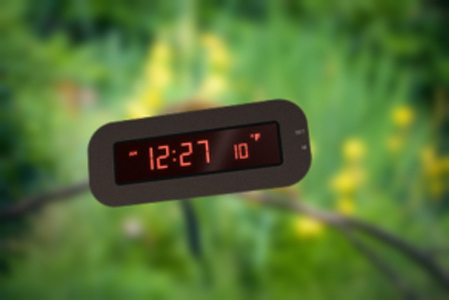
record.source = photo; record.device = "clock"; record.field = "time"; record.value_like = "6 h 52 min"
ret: 12 h 27 min
